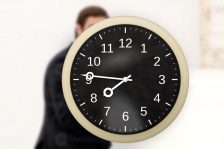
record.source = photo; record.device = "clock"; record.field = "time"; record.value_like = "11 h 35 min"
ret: 7 h 46 min
